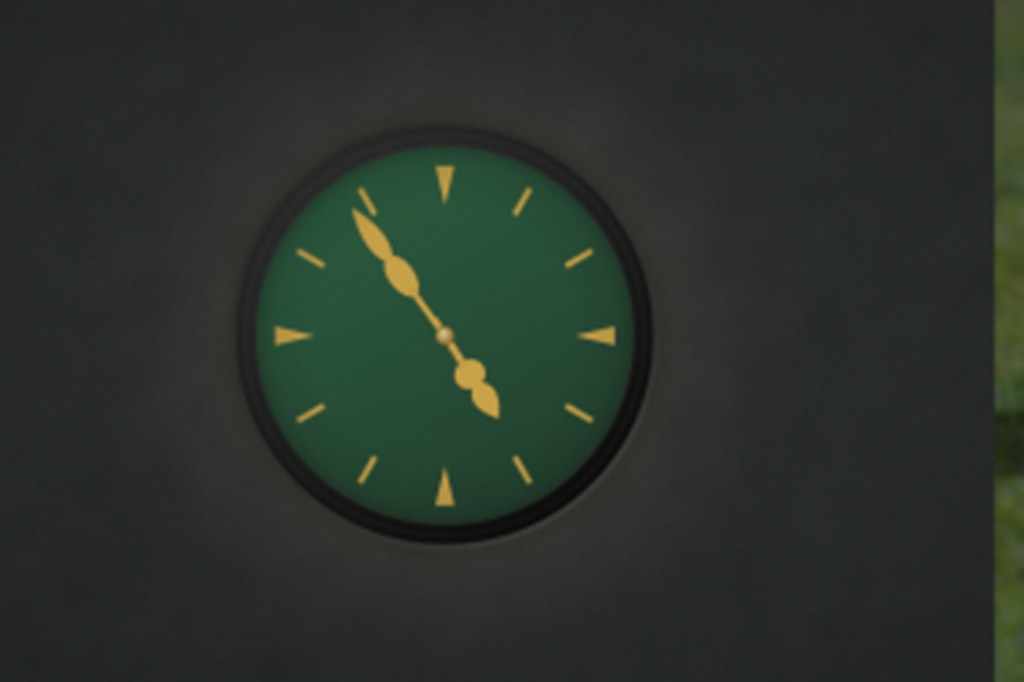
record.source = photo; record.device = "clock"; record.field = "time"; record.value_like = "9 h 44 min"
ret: 4 h 54 min
